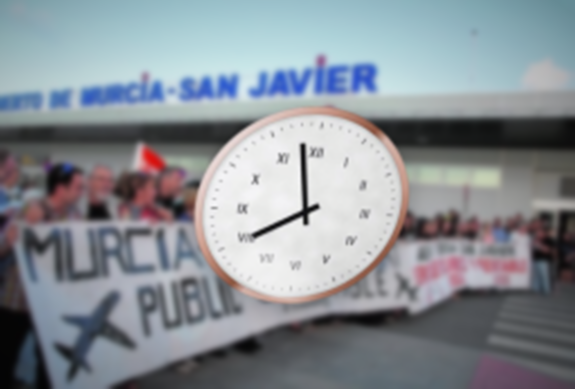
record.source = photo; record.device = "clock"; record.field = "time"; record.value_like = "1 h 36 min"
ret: 7 h 58 min
